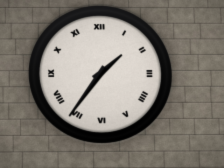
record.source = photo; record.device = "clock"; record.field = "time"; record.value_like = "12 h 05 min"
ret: 1 h 36 min
